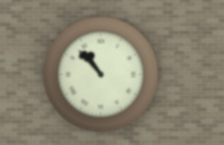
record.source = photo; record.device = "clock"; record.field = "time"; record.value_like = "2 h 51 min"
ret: 10 h 53 min
